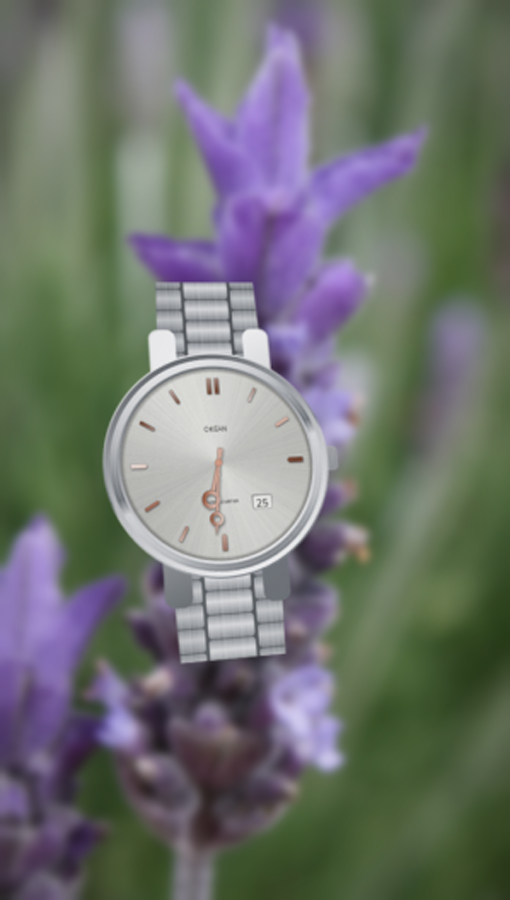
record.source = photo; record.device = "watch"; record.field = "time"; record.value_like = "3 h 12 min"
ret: 6 h 31 min
